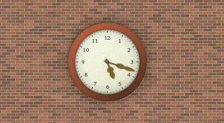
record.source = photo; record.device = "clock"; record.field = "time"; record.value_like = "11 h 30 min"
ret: 5 h 18 min
